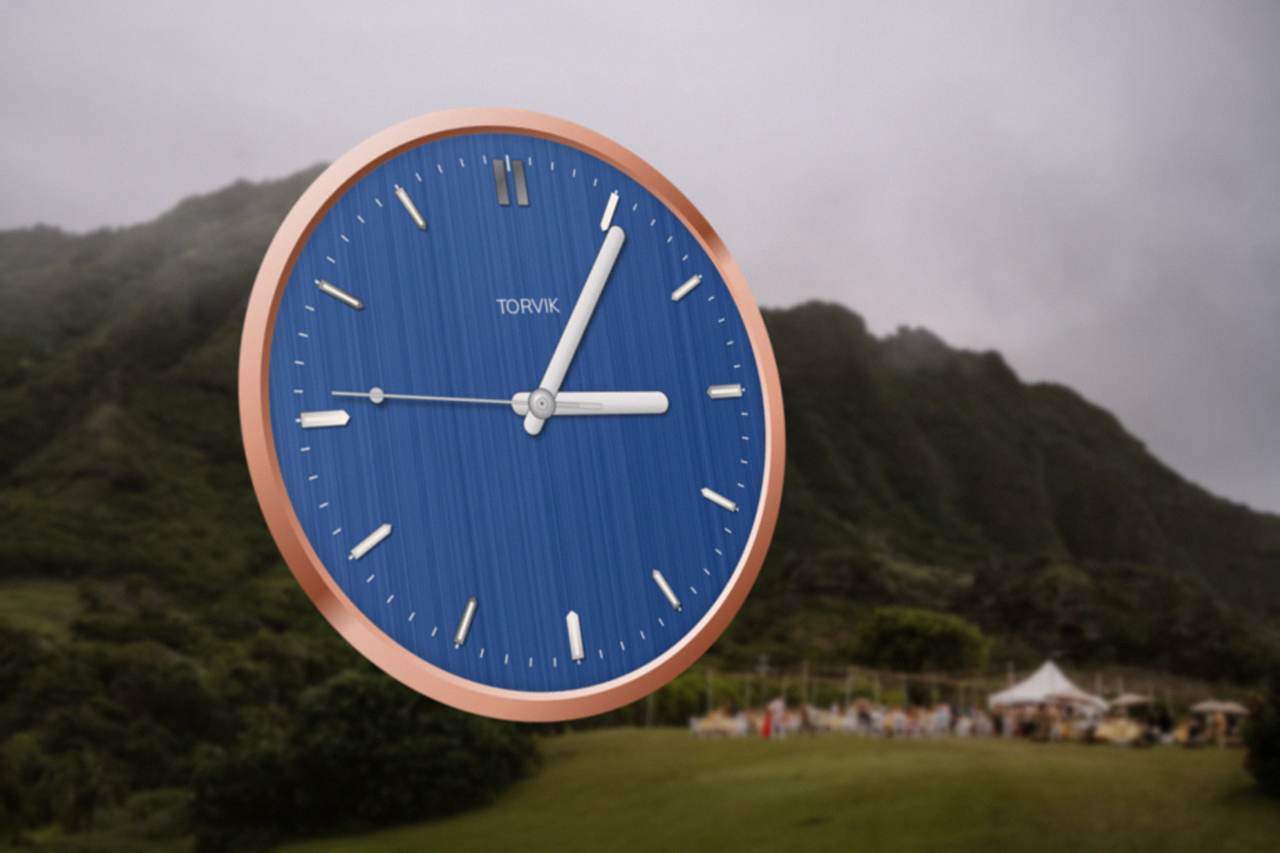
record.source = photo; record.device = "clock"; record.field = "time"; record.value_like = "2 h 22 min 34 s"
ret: 3 h 05 min 46 s
